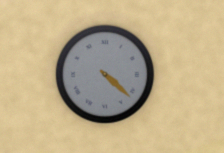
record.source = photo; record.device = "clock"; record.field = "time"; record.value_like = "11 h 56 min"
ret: 4 h 22 min
